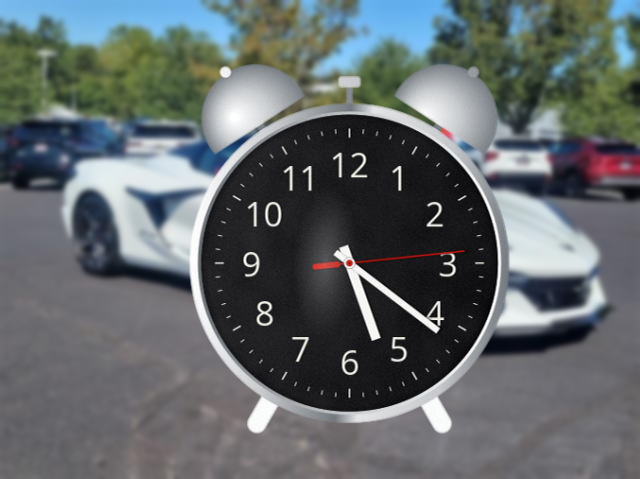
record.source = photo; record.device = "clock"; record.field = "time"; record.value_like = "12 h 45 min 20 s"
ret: 5 h 21 min 14 s
